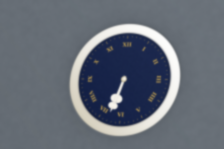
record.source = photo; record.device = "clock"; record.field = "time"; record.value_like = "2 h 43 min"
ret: 6 h 33 min
